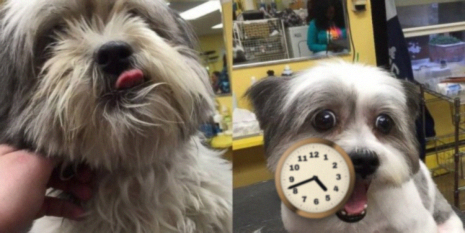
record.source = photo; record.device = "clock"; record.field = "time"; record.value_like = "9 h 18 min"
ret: 4 h 42 min
